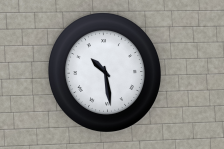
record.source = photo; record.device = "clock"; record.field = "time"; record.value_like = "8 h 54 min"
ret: 10 h 29 min
